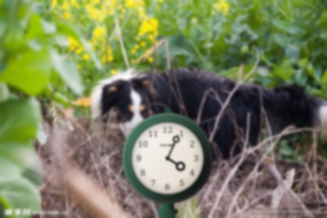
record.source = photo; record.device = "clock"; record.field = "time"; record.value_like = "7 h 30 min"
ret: 4 h 04 min
